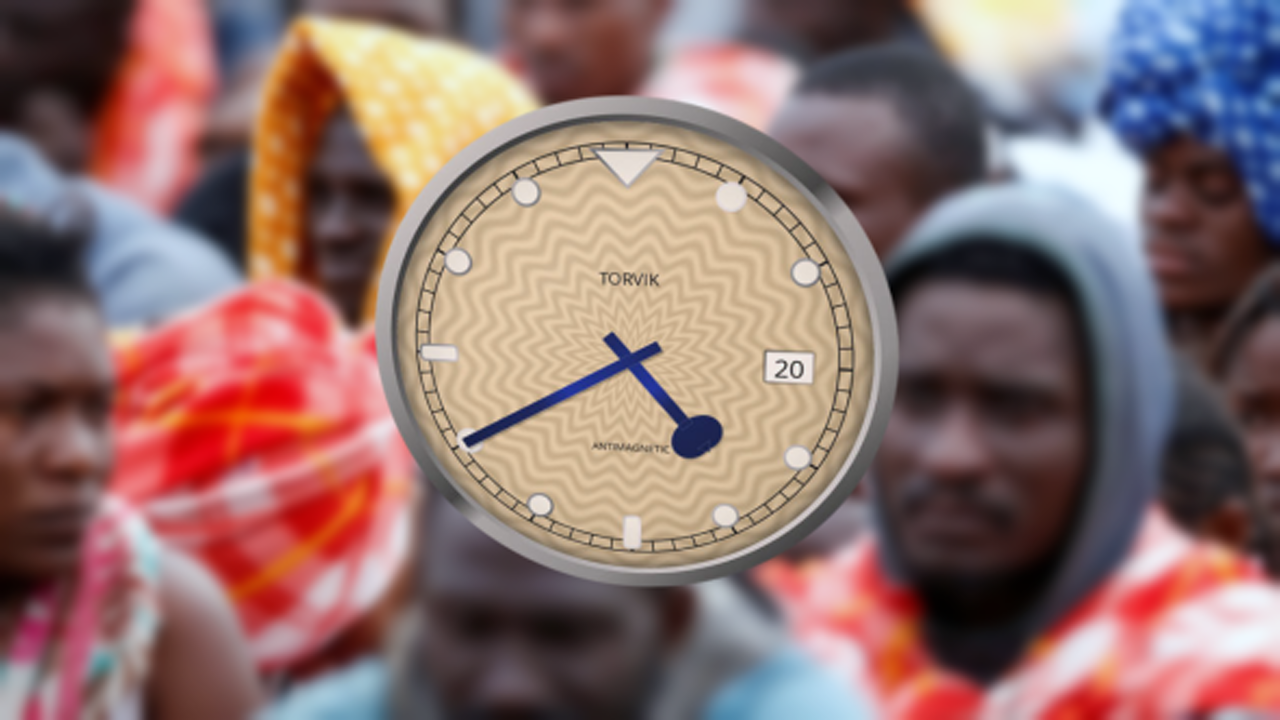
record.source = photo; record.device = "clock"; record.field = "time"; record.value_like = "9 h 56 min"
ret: 4 h 40 min
